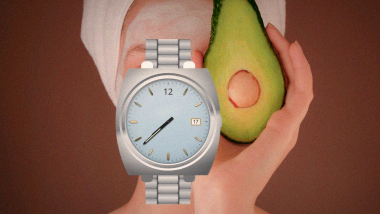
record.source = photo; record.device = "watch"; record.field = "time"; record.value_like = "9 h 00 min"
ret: 7 h 38 min
